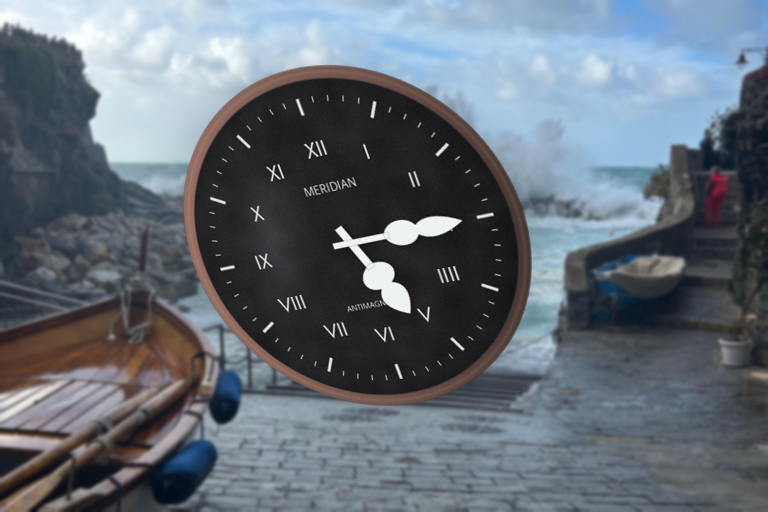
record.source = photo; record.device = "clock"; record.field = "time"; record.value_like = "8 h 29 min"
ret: 5 h 15 min
